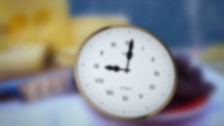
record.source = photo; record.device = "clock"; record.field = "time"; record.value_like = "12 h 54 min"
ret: 9 h 01 min
